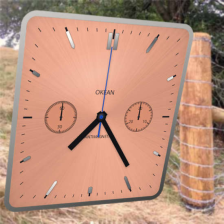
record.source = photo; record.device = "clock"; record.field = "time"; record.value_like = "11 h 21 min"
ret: 7 h 24 min
